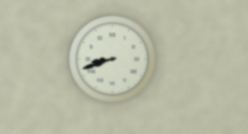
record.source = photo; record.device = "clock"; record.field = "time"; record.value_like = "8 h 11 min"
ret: 8 h 42 min
